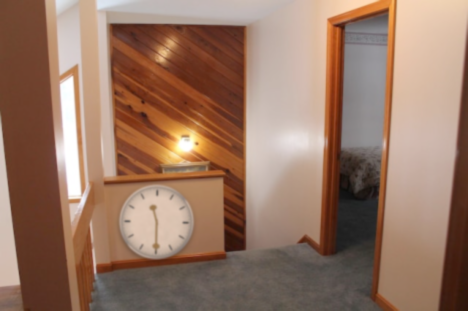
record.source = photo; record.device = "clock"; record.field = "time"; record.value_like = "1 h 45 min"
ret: 11 h 30 min
